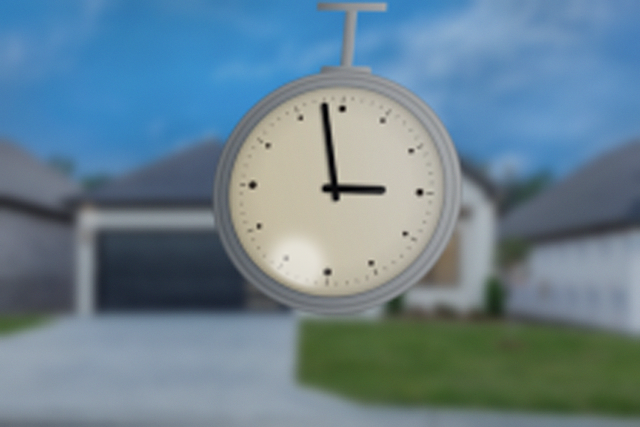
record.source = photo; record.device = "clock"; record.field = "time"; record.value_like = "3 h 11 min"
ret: 2 h 58 min
